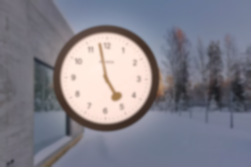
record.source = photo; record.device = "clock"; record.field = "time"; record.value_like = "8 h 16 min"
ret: 4 h 58 min
